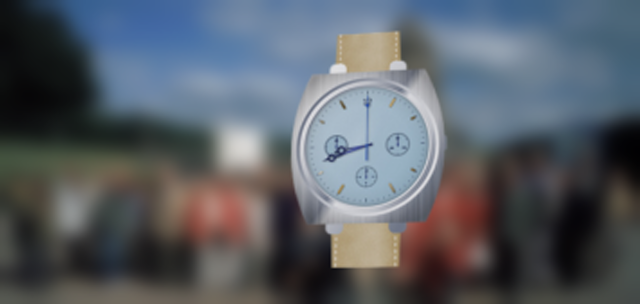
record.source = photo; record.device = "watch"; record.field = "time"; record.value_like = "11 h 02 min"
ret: 8 h 42 min
